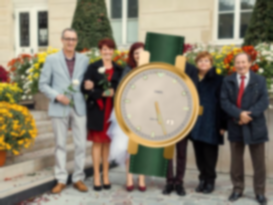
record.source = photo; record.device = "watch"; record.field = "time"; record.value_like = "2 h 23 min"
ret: 5 h 26 min
